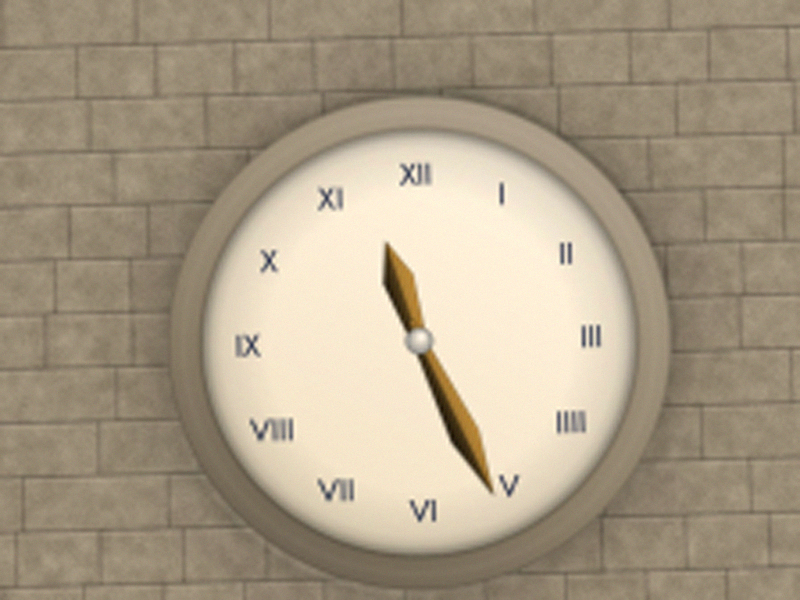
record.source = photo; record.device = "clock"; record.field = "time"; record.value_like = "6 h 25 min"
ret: 11 h 26 min
